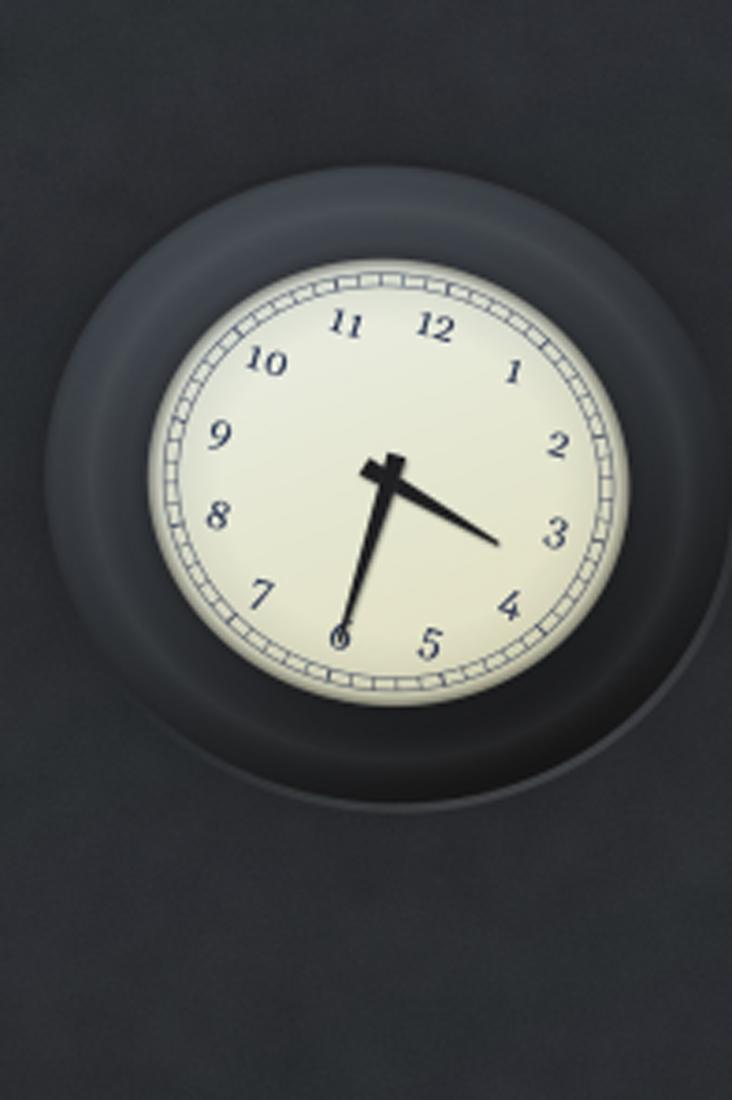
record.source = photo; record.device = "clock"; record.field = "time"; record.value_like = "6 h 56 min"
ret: 3 h 30 min
